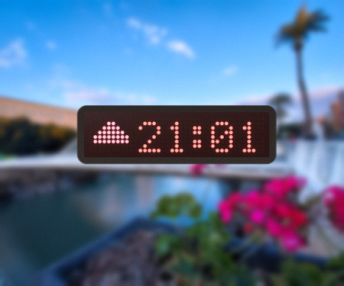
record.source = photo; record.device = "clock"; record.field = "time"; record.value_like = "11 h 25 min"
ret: 21 h 01 min
